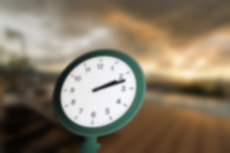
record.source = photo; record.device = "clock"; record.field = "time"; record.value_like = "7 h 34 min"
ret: 2 h 12 min
